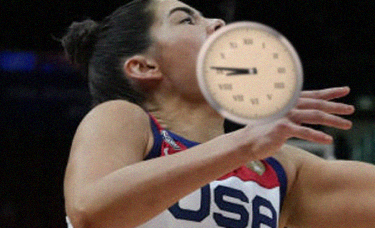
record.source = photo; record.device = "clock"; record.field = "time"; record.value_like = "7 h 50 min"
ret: 8 h 46 min
